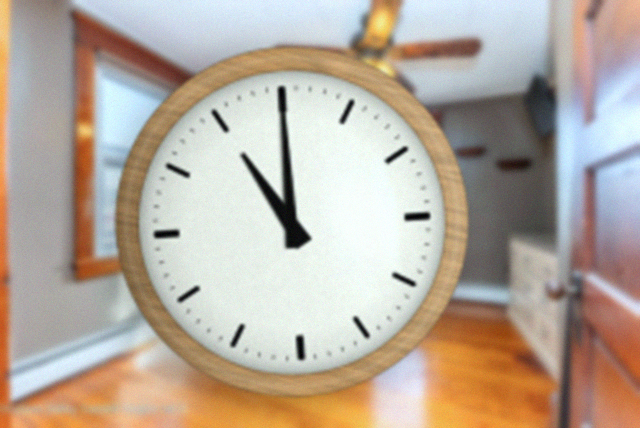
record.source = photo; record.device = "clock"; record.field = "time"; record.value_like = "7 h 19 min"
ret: 11 h 00 min
